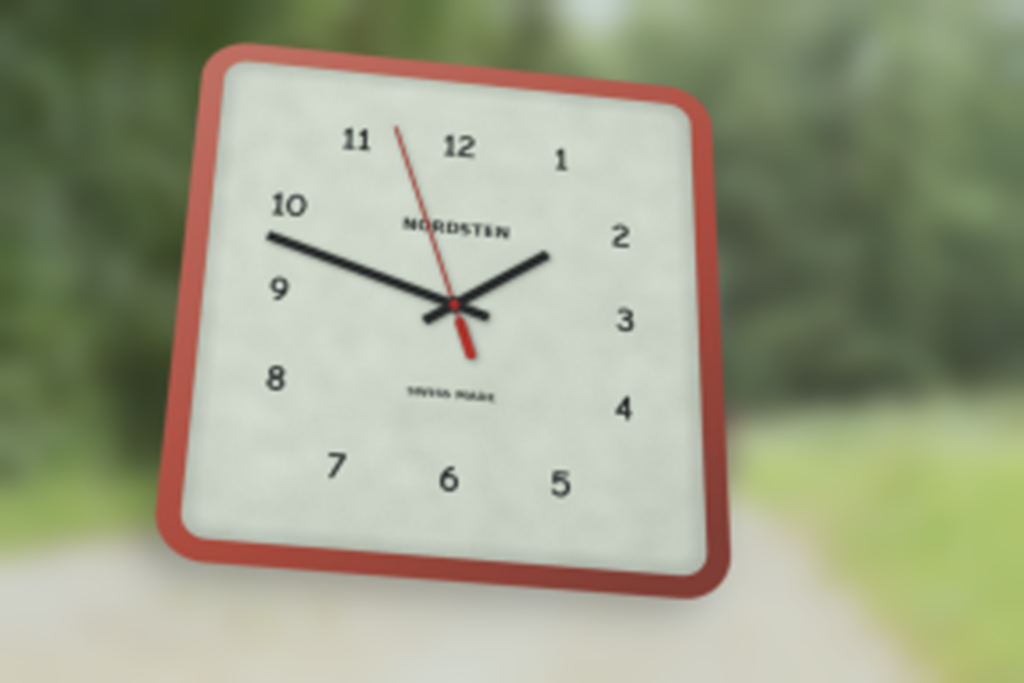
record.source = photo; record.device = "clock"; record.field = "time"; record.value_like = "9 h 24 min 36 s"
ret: 1 h 47 min 57 s
